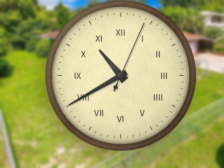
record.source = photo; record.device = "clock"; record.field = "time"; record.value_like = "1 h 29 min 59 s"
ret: 10 h 40 min 04 s
